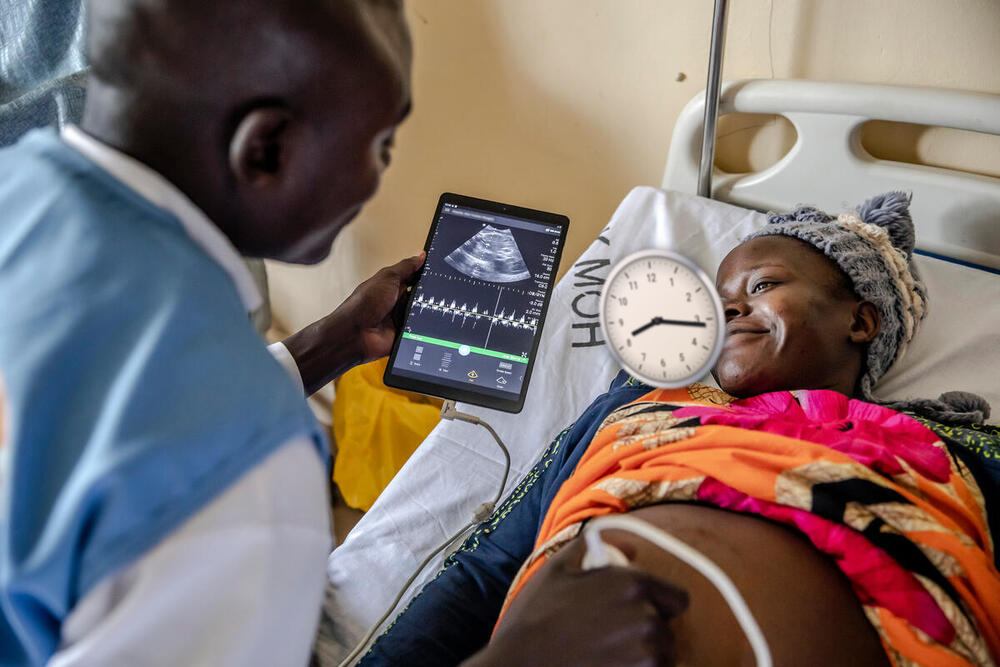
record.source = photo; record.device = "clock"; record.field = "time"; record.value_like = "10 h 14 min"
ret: 8 h 16 min
